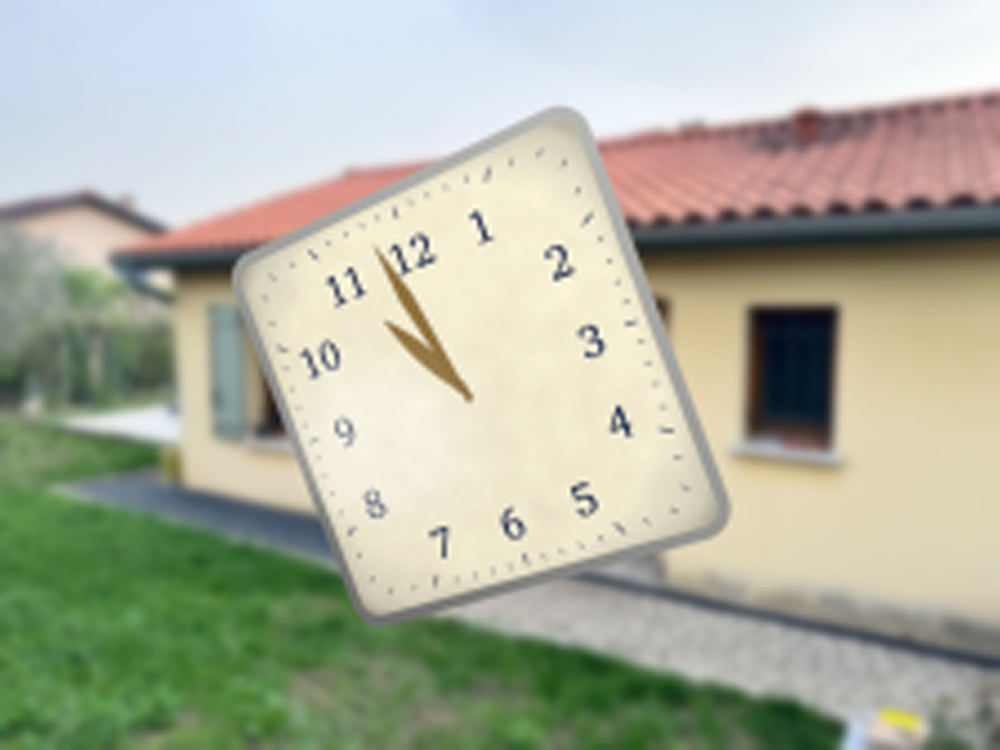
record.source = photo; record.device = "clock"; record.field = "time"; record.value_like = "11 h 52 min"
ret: 10 h 58 min
